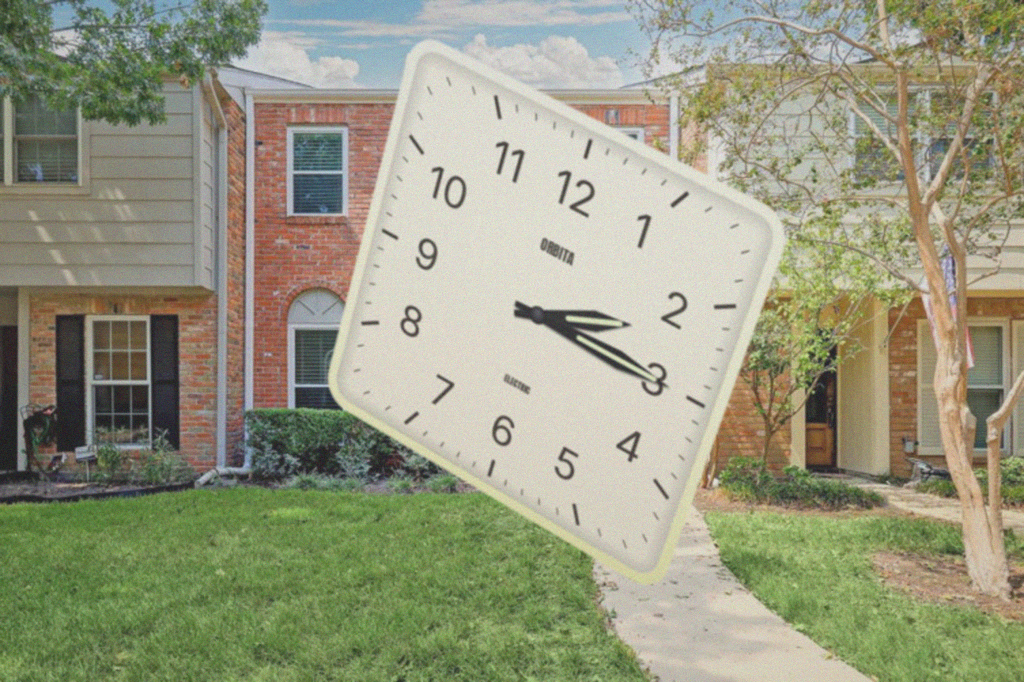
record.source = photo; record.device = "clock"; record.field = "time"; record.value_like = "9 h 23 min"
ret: 2 h 15 min
